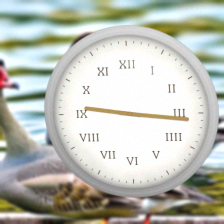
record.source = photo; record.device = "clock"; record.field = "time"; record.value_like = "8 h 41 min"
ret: 9 h 16 min
